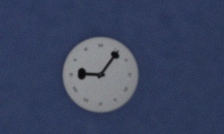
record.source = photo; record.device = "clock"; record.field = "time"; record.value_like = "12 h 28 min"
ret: 9 h 06 min
